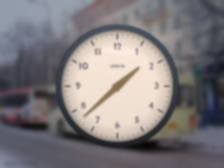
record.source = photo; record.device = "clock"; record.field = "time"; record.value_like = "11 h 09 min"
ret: 1 h 38 min
